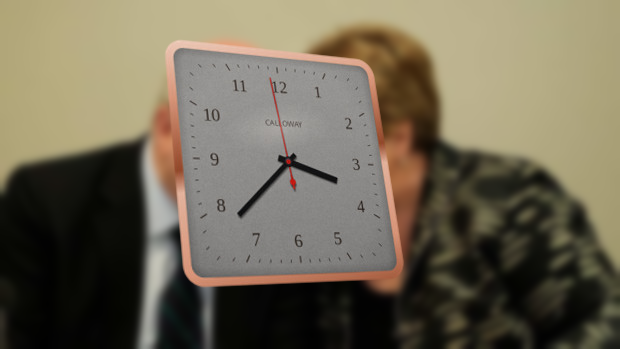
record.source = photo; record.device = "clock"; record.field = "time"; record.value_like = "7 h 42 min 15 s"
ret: 3 h 37 min 59 s
